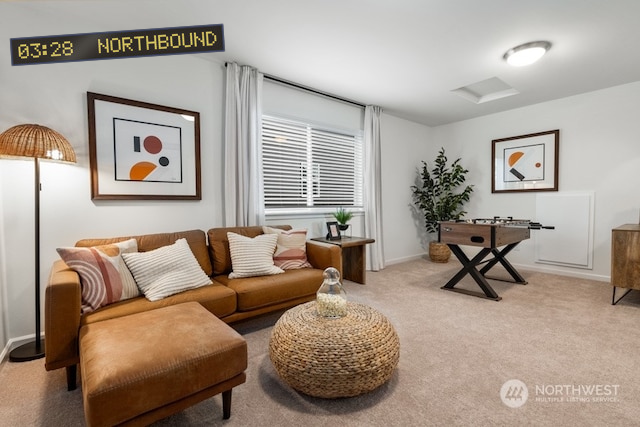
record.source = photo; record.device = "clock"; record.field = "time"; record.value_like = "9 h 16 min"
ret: 3 h 28 min
